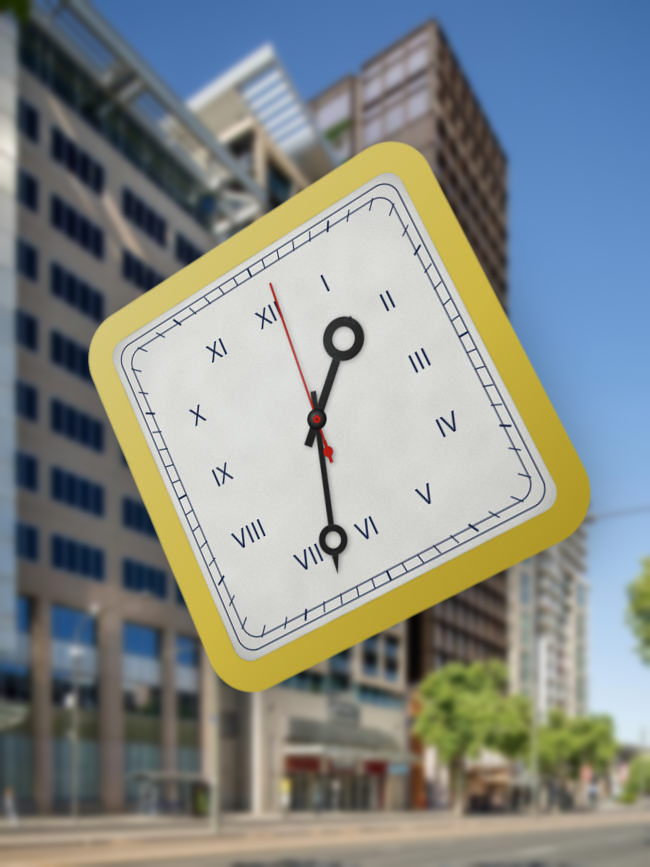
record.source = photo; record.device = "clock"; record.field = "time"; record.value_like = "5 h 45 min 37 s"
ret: 1 h 33 min 01 s
